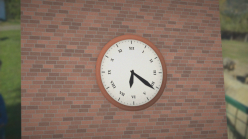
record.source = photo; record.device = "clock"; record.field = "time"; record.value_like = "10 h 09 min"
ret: 6 h 21 min
